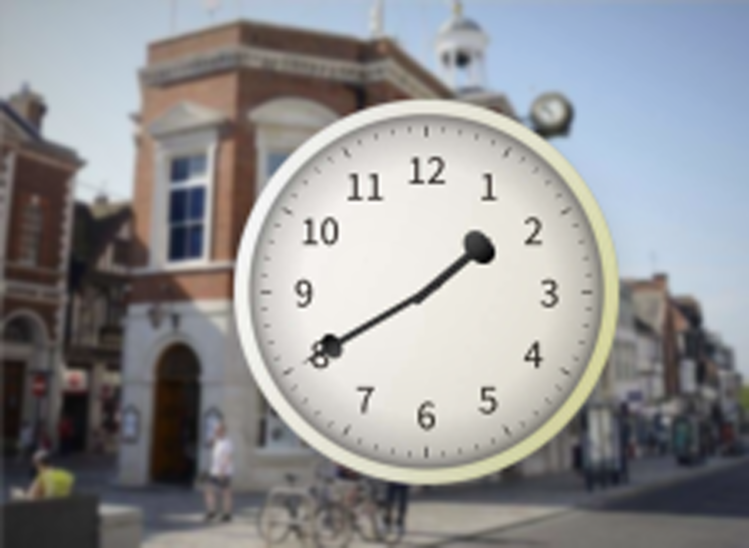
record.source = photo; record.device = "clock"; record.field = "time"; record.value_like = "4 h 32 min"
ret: 1 h 40 min
